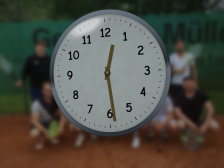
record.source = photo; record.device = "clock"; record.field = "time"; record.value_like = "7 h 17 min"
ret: 12 h 29 min
